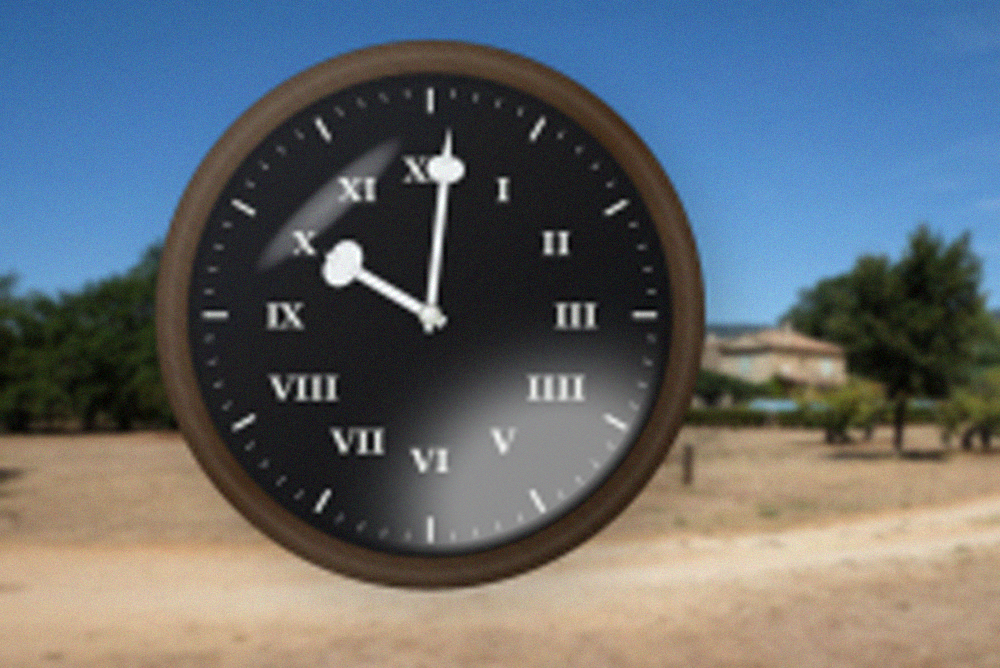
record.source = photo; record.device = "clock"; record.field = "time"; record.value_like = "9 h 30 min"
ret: 10 h 01 min
